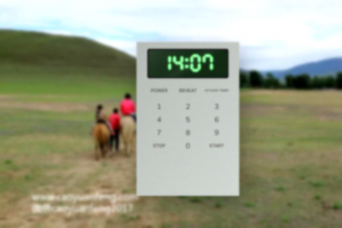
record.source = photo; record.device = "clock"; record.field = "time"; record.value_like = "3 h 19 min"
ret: 14 h 07 min
